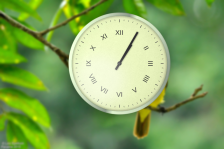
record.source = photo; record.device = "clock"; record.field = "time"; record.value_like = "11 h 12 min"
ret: 1 h 05 min
